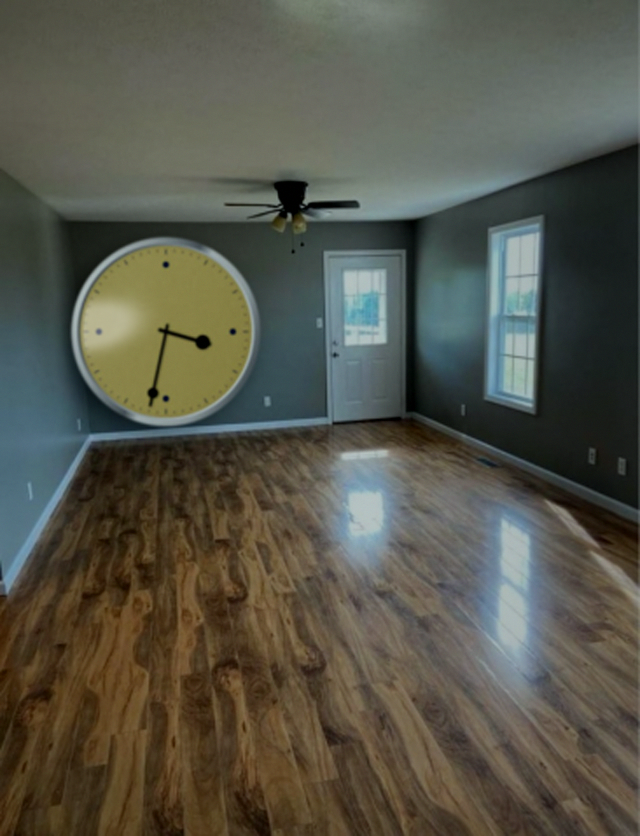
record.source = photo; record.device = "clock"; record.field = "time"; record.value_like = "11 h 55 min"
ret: 3 h 32 min
